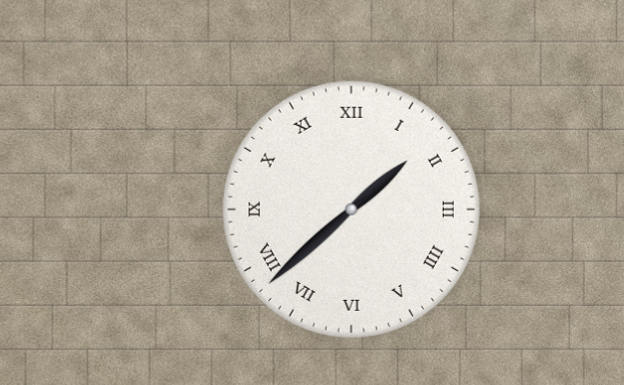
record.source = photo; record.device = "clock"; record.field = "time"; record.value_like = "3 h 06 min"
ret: 1 h 38 min
